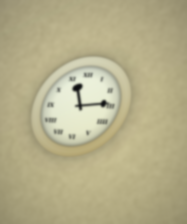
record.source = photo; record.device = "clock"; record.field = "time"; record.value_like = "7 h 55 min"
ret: 11 h 14 min
